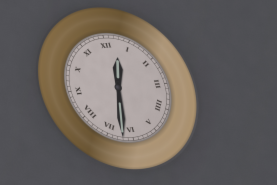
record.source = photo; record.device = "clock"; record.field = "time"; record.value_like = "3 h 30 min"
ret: 12 h 32 min
